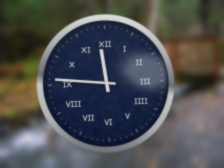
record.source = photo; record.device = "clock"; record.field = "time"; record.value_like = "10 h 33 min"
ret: 11 h 46 min
